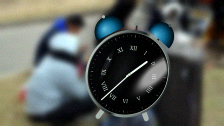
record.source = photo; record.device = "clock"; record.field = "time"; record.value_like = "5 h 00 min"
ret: 1 h 37 min
